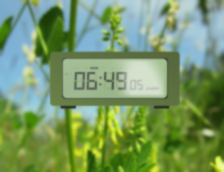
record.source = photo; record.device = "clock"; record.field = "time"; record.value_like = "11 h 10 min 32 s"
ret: 6 h 49 min 05 s
